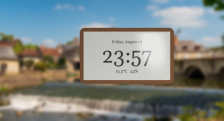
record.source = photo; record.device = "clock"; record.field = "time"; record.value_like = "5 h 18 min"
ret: 23 h 57 min
